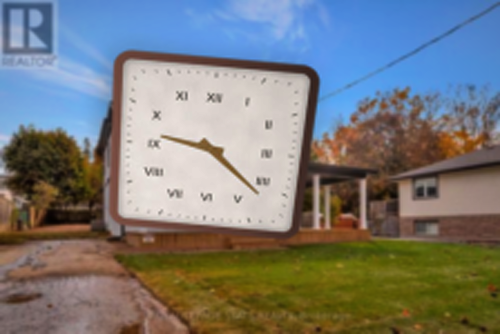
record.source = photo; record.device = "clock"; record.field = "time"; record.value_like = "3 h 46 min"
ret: 9 h 22 min
